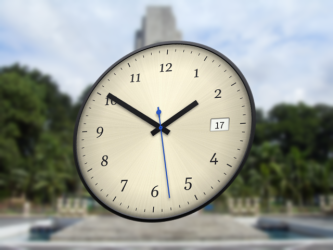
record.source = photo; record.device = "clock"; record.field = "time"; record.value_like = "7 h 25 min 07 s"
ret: 1 h 50 min 28 s
